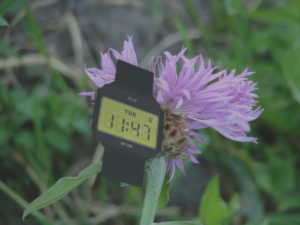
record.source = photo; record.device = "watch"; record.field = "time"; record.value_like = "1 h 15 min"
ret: 11 h 47 min
